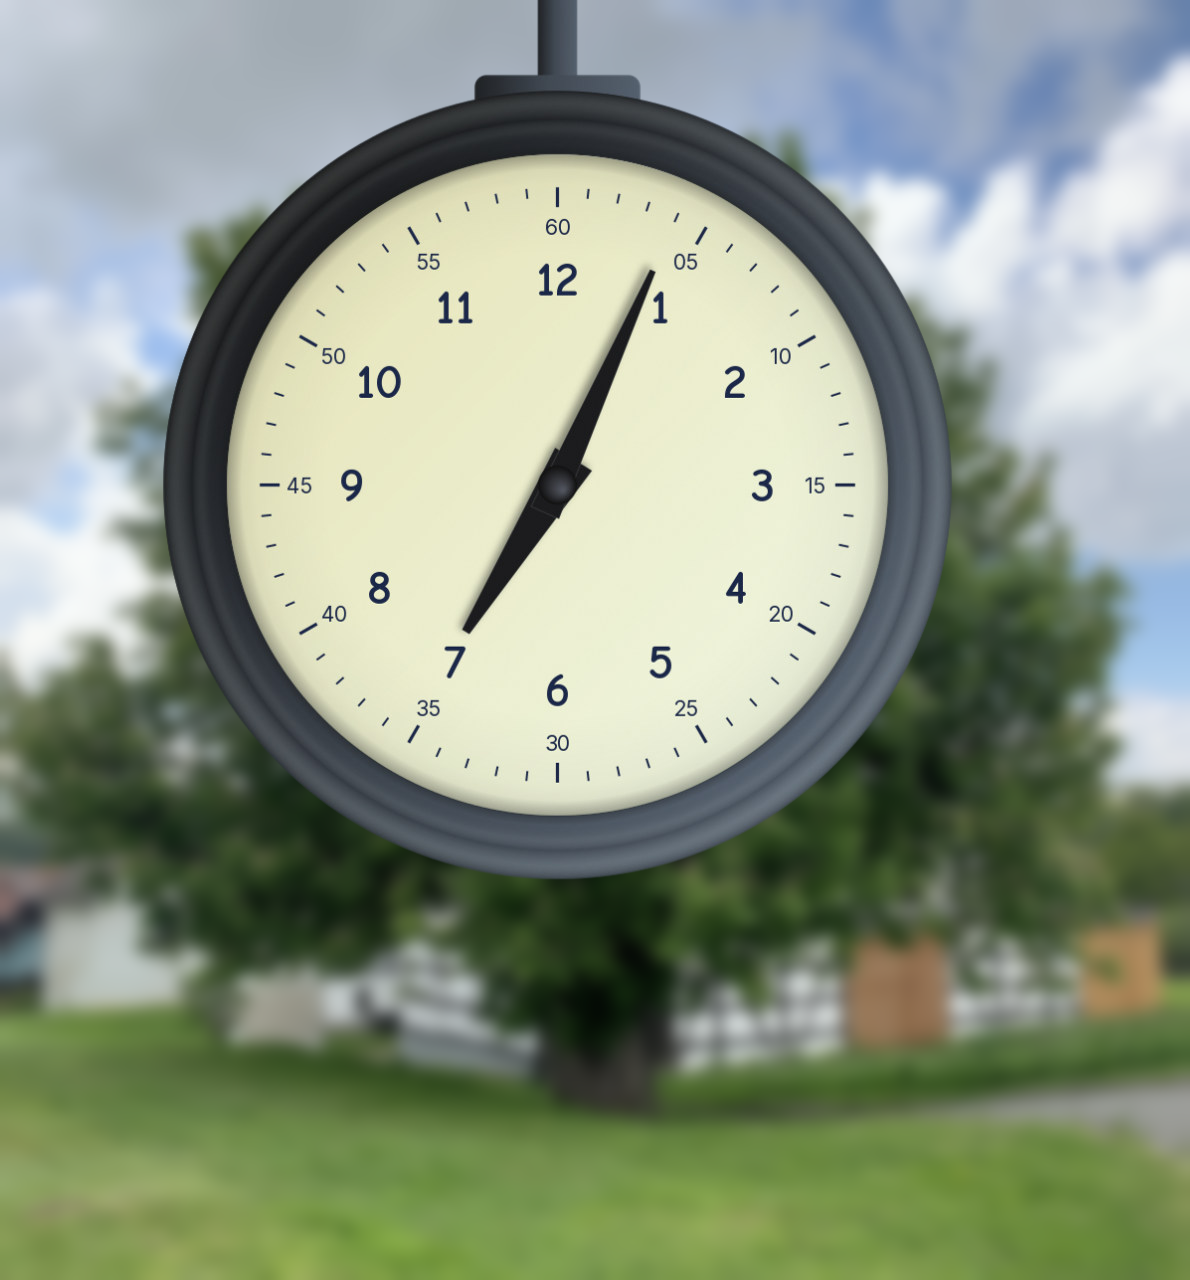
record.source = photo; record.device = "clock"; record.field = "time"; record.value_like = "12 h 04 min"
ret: 7 h 04 min
